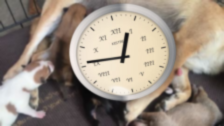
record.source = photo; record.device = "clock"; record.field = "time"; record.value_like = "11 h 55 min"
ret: 12 h 46 min
